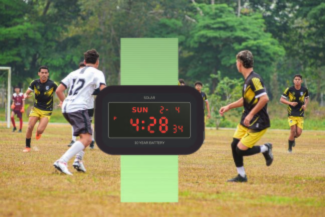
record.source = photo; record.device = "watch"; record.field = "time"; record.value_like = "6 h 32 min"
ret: 4 h 28 min
